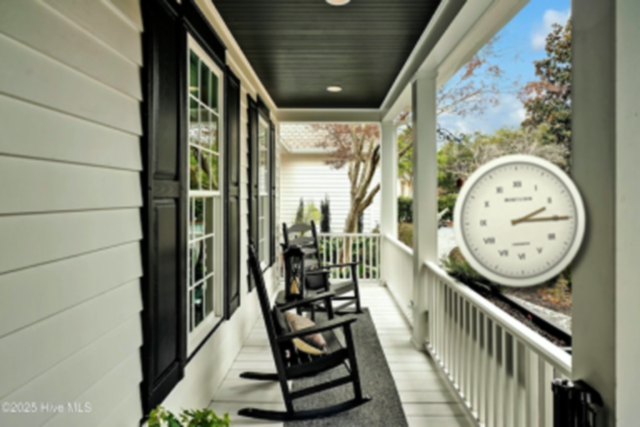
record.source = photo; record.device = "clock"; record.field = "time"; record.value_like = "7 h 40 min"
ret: 2 h 15 min
